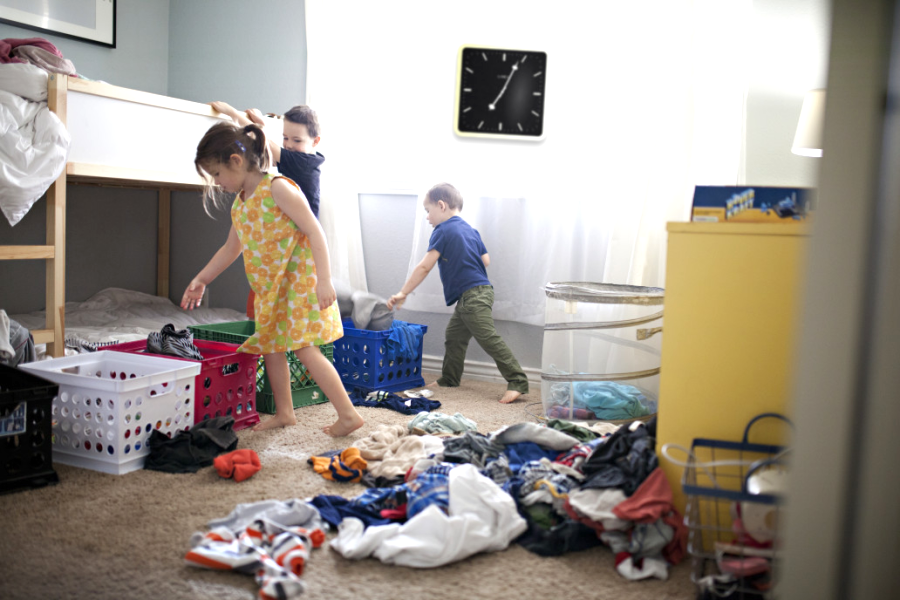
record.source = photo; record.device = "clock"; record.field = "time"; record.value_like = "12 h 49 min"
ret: 7 h 04 min
